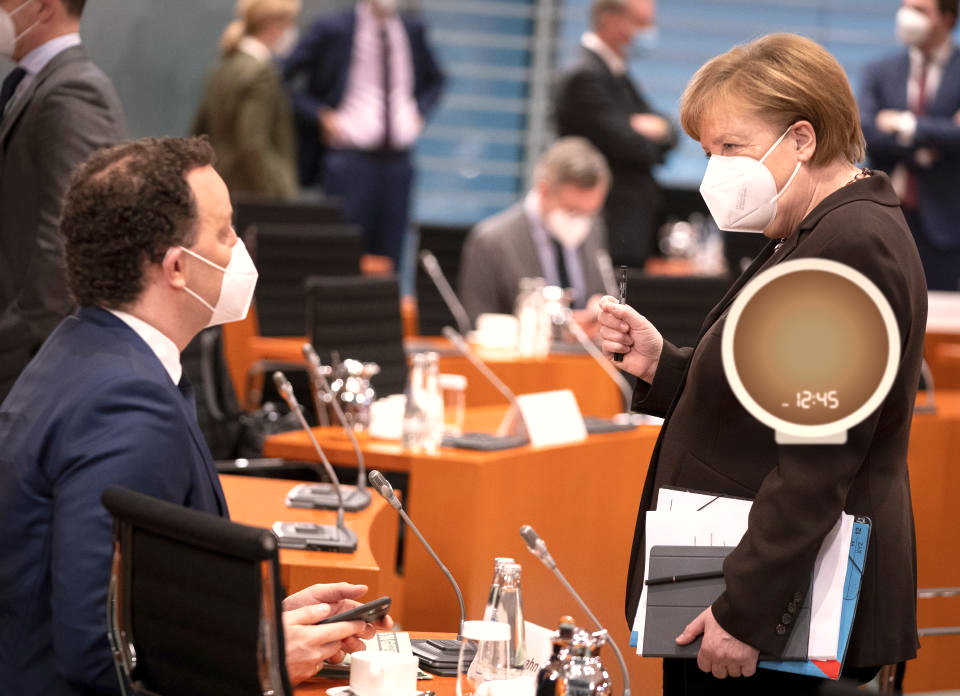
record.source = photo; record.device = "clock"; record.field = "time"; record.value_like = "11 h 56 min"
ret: 12 h 45 min
